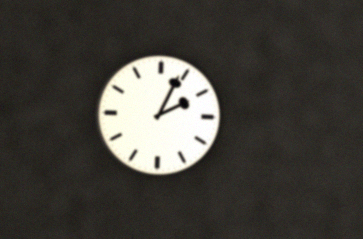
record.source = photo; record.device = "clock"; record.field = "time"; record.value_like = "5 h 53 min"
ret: 2 h 04 min
